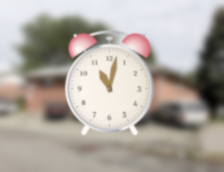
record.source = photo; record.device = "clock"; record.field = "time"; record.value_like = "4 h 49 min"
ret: 11 h 02 min
